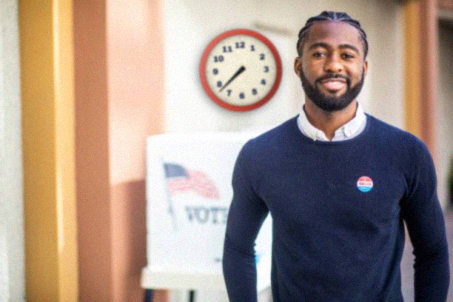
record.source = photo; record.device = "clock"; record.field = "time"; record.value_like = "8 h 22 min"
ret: 7 h 38 min
